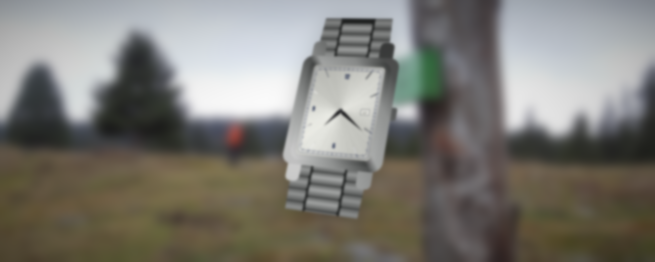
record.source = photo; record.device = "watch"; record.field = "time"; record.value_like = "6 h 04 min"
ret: 7 h 21 min
